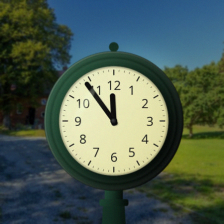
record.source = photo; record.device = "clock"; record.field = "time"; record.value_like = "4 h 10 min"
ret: 11 h 54 min
